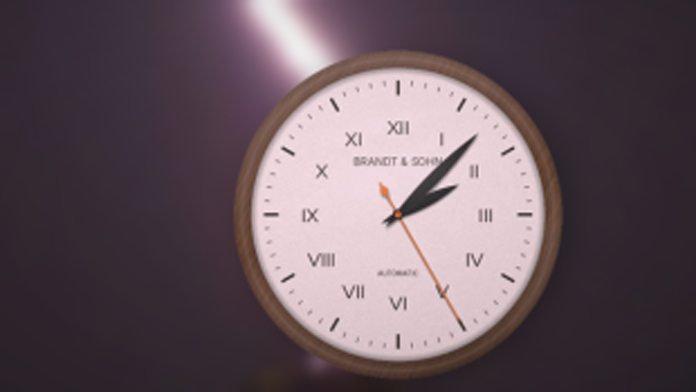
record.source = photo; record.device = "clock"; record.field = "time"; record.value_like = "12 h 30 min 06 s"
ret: 2 h 07 min 25 s
